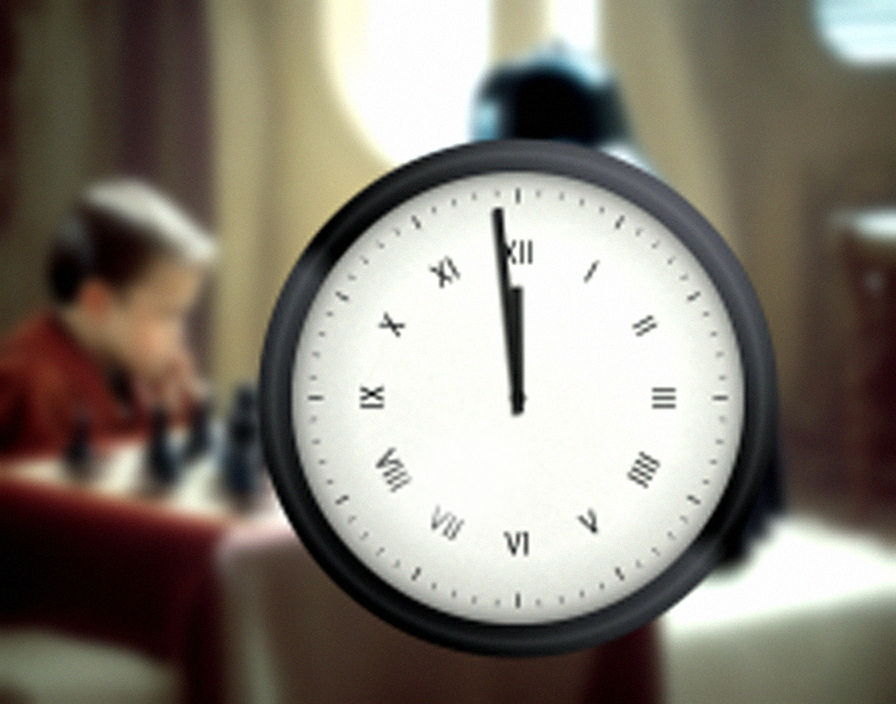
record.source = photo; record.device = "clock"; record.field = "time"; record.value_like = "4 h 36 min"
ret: 11 h 59 min
